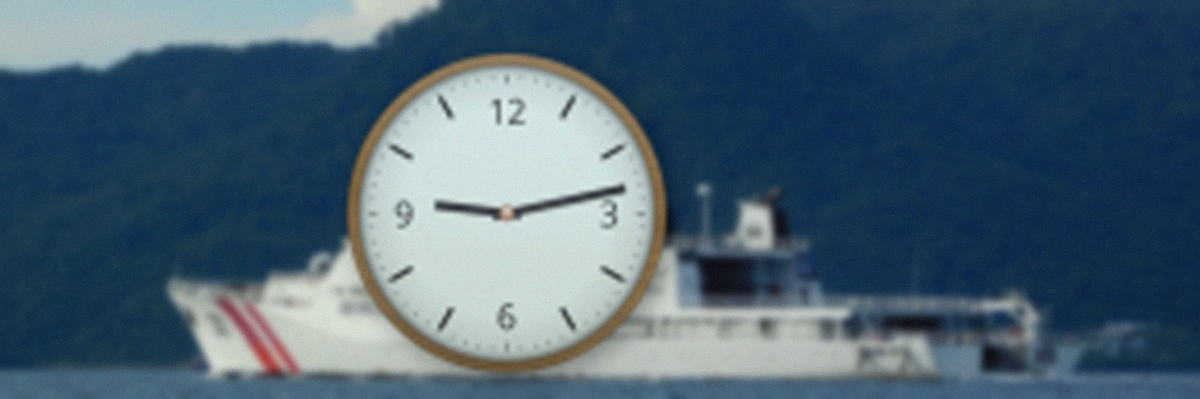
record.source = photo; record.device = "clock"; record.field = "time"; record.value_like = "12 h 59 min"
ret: 9 h 13 min
